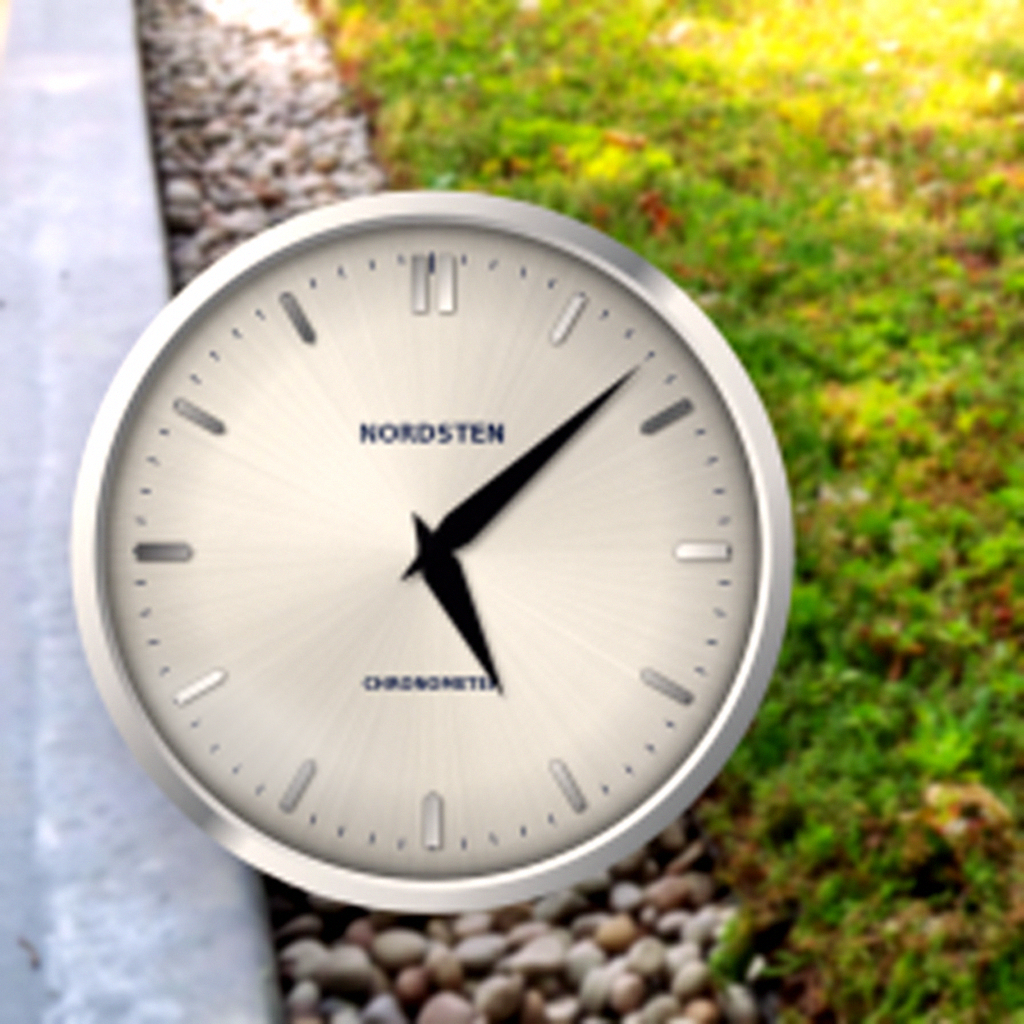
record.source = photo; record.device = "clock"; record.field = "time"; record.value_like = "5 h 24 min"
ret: 5 h 08 min
